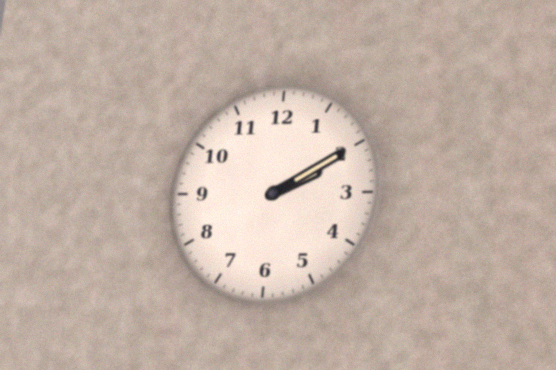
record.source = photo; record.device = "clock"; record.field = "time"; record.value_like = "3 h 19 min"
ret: 2 h 10 min
